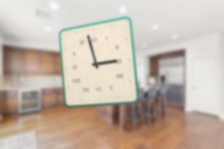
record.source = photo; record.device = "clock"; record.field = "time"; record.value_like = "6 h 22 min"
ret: 2 h 58 min
